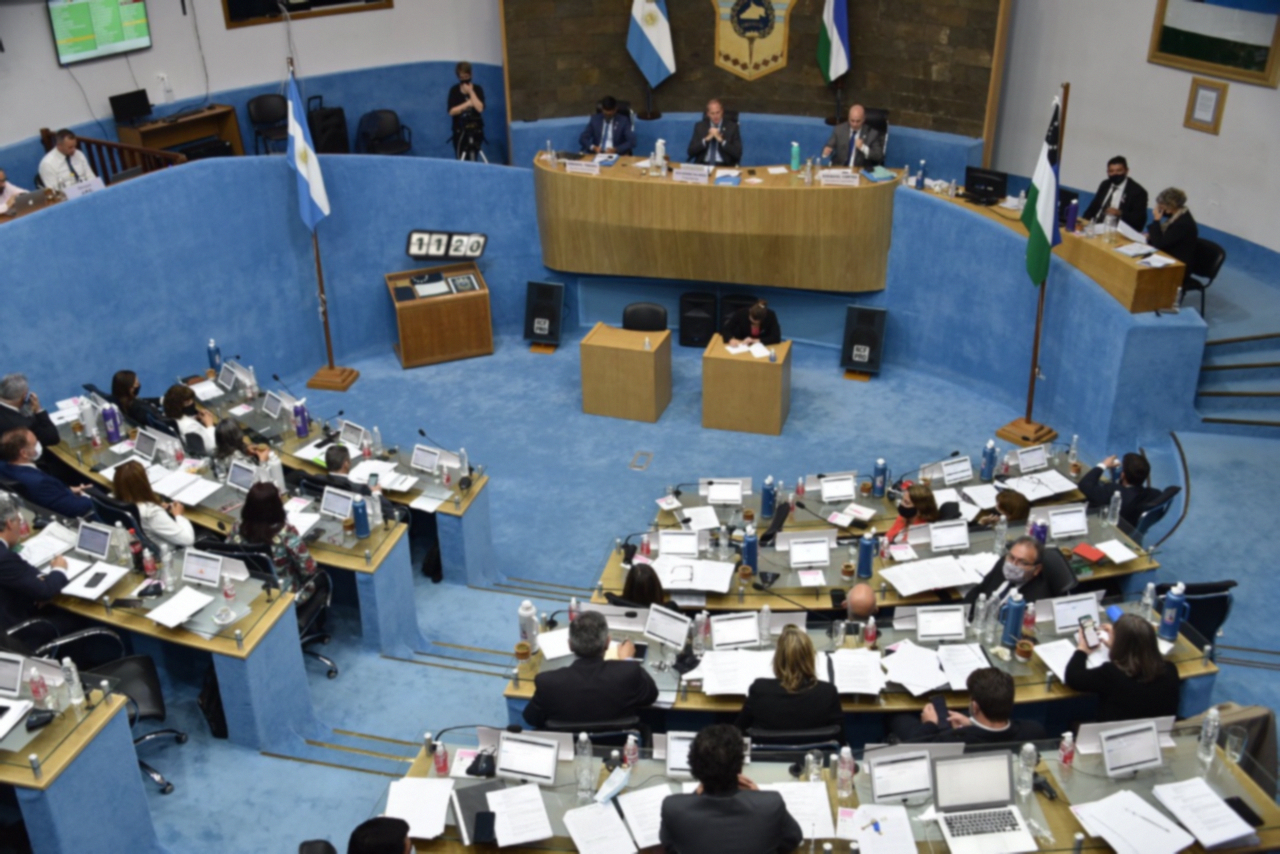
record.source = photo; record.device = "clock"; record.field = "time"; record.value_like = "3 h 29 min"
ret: 11 h 20 min
